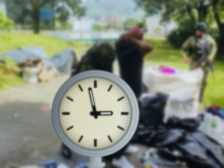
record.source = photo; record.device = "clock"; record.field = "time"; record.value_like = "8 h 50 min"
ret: 2 h 58 min
